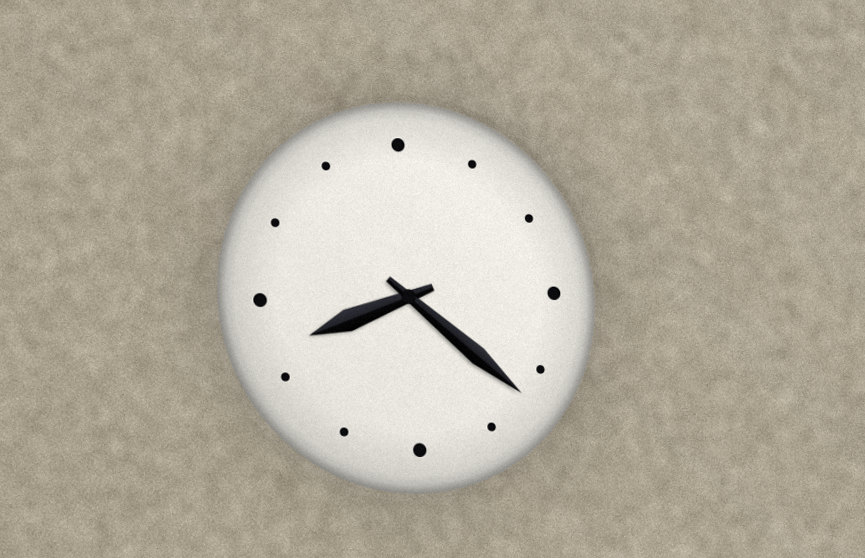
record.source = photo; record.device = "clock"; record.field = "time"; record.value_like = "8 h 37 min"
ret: 8 h 22 min
